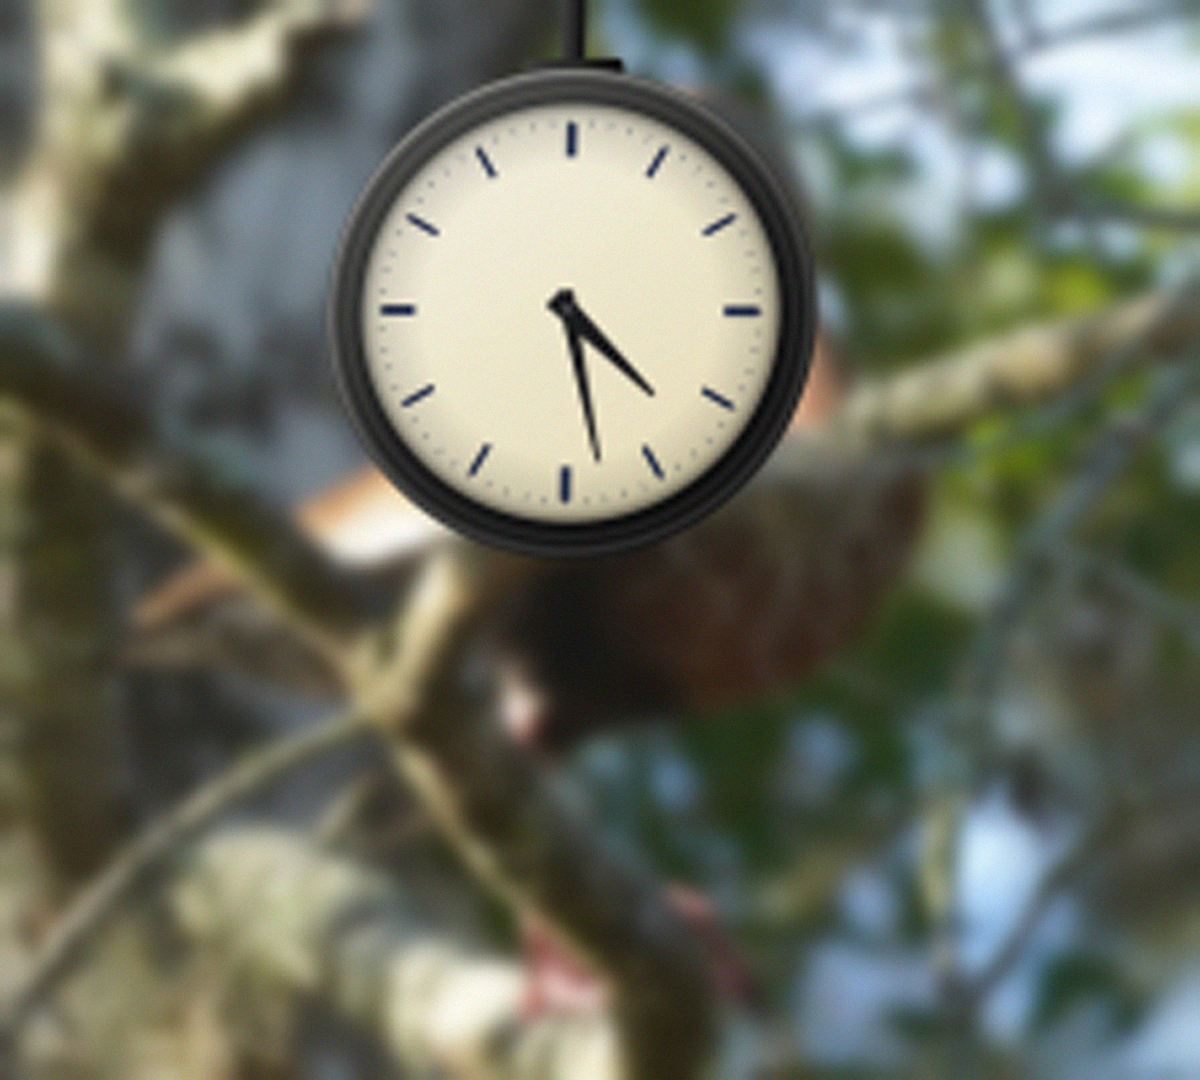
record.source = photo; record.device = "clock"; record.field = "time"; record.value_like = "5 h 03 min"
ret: 4 h 28 min
